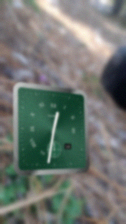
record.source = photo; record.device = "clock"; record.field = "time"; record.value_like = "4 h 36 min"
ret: 12 h 32 min
